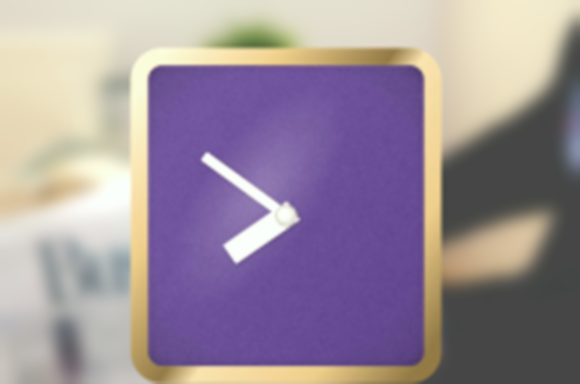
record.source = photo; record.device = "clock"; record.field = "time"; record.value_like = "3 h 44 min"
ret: 7 h 51 min
